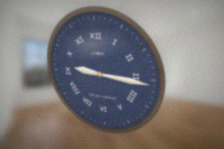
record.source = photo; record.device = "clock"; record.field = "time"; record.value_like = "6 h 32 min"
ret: 9 h 16 min
